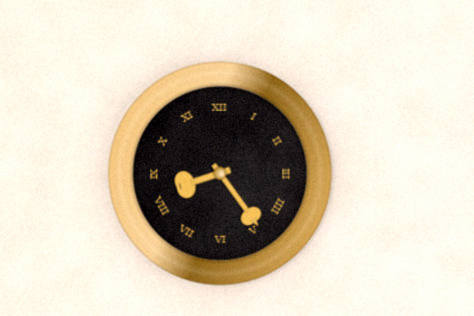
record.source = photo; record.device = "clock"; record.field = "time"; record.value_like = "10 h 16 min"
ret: 8 h 24 min
